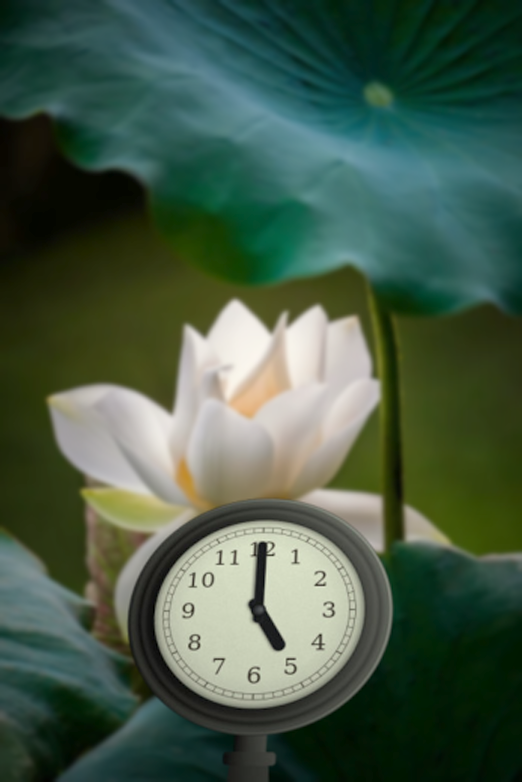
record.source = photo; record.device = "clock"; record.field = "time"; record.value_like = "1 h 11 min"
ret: 5 h 00 min
